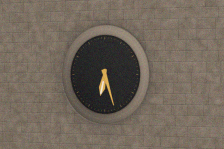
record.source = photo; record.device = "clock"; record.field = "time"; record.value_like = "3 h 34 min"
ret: 6 h 27 min
